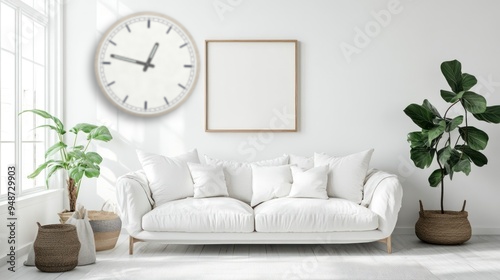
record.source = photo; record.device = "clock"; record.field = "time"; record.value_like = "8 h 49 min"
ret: 12 h 47 min
